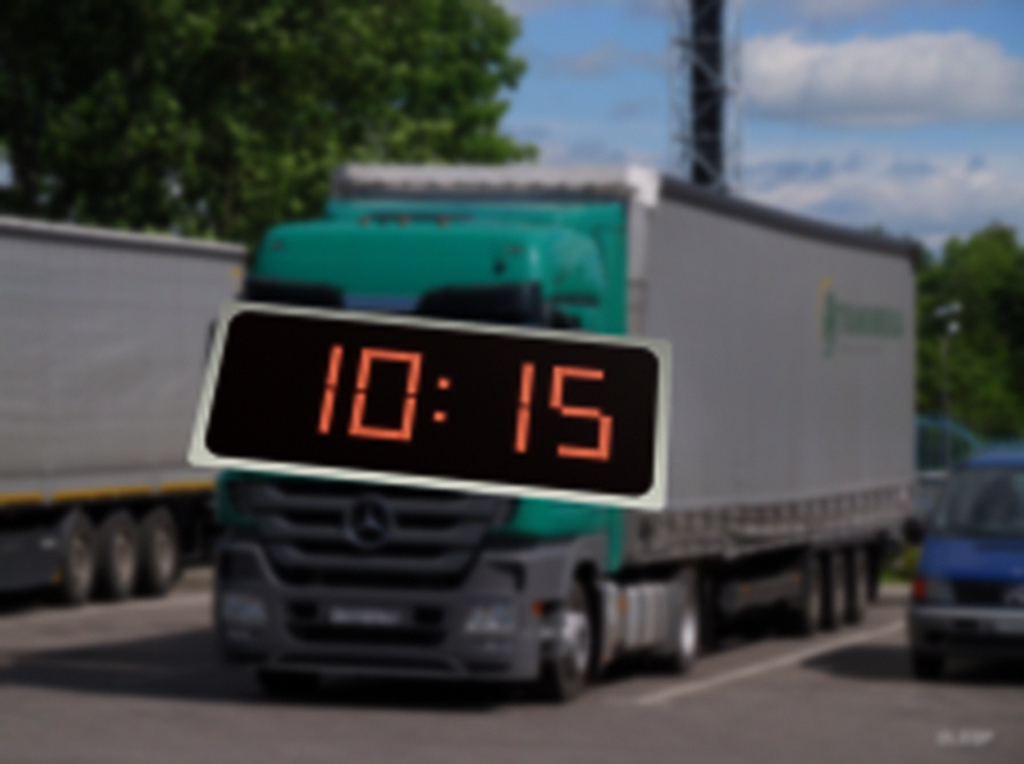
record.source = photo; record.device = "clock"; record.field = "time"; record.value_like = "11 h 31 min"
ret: 10 h 15 min
